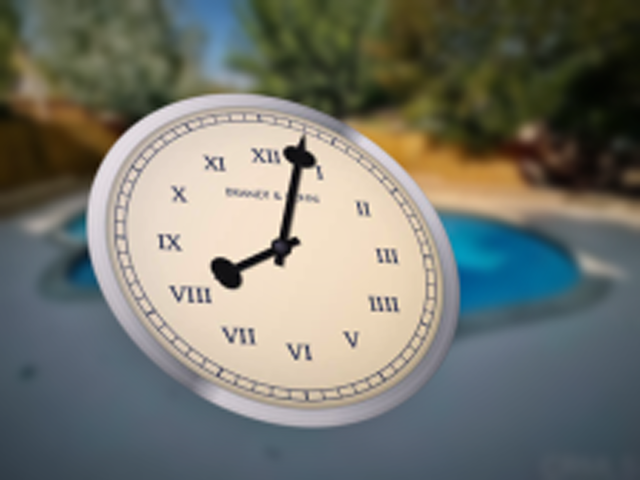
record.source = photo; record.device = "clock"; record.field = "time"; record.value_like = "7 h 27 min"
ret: 8 h 03 min
